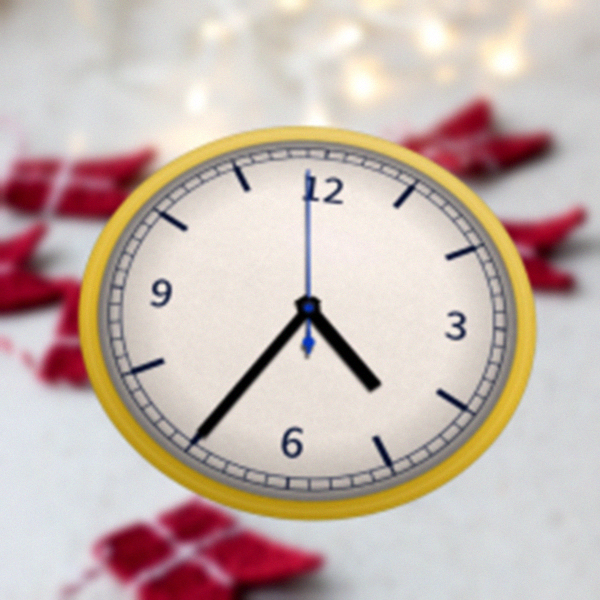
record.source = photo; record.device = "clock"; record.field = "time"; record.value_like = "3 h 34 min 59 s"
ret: 4 h 34 min 59 s
